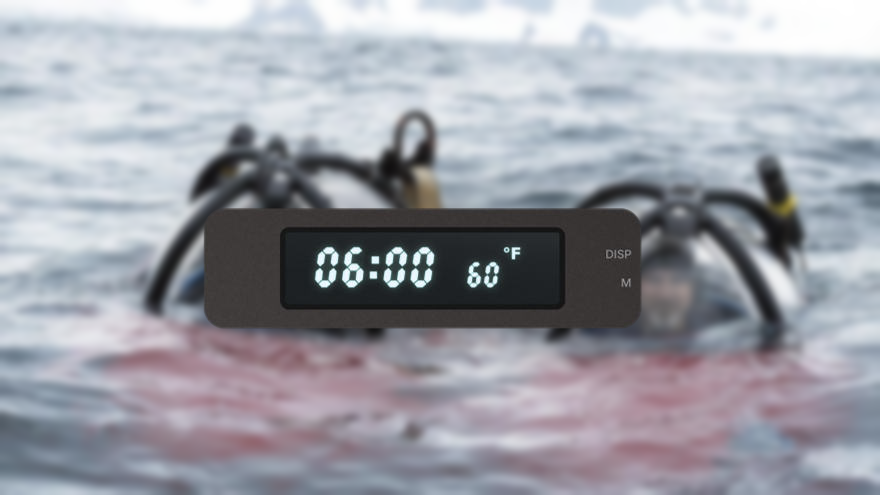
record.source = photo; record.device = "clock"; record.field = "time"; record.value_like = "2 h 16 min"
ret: 6 h 00 min
